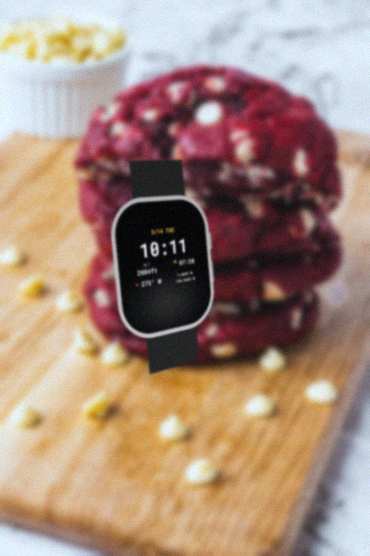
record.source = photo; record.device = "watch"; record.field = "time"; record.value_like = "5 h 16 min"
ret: 10 h 11 min
